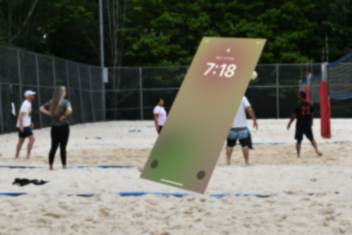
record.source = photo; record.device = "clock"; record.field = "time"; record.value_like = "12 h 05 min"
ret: 7 h 18 min
